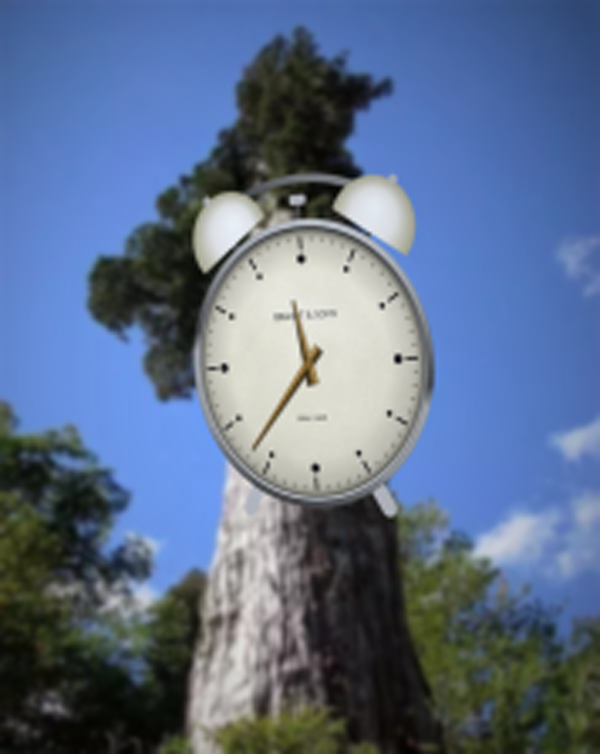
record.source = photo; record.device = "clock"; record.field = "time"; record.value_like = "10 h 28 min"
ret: 11 h 37 min
